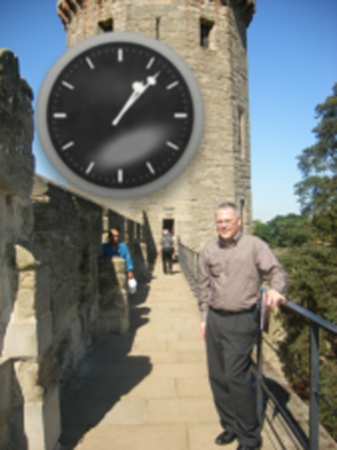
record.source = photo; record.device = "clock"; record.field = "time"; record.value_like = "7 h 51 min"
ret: 1 h 07 min
